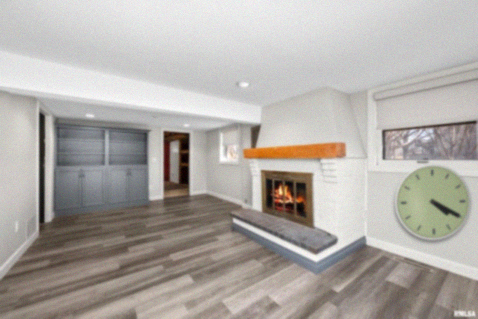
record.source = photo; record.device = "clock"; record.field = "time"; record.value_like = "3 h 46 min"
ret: 4 h 20 min
